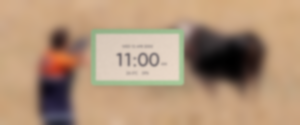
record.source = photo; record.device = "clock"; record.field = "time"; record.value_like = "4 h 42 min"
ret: 11 h 00 min
